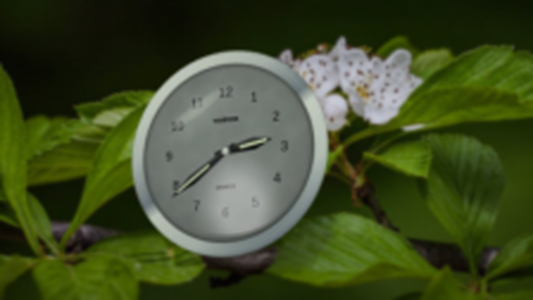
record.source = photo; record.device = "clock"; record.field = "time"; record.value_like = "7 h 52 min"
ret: 2 h 39 min
